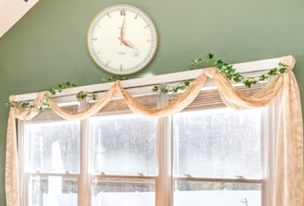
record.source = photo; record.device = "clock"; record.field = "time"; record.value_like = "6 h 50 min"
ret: 4 h 01 min
